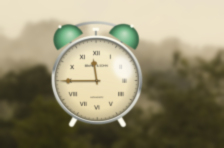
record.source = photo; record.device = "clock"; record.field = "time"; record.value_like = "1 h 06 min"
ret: 11 h 45 min
